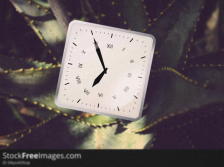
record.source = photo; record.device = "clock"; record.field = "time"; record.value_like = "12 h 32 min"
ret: 6 h 55 min
